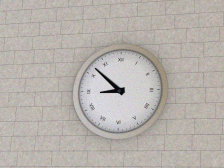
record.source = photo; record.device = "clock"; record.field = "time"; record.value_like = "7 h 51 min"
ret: 8 h 52 min
